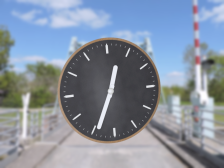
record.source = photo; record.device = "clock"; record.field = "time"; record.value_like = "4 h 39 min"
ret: 12 h 34 min
